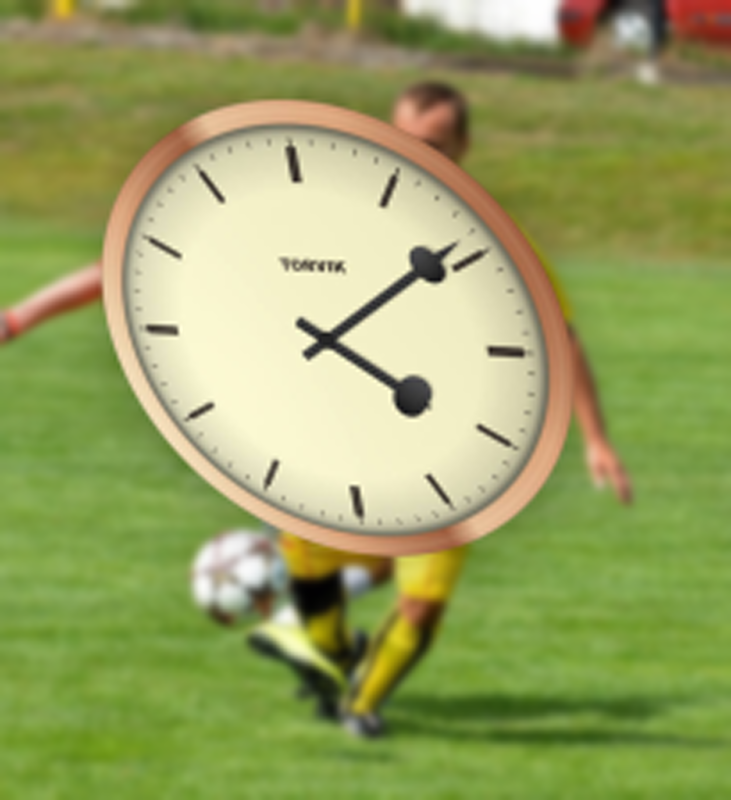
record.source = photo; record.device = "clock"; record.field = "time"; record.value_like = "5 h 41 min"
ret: 4 h 09 min
